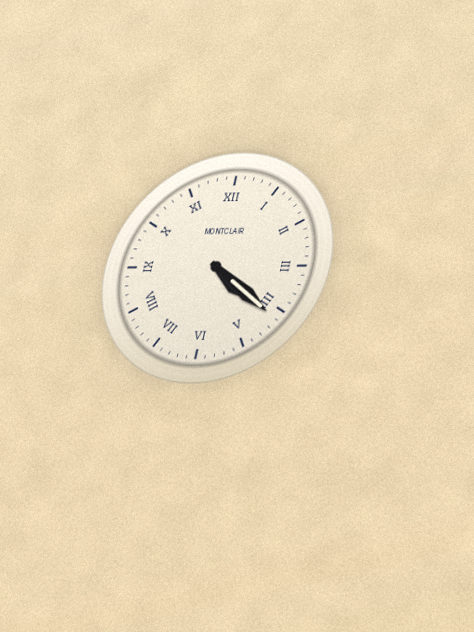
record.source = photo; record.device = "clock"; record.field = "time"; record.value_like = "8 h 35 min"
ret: 4 h 21 min
